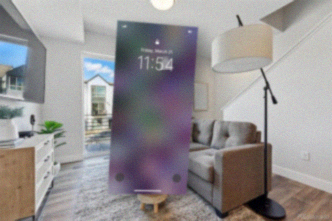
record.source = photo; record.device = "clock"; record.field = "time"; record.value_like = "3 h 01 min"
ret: 11 h 54 min
